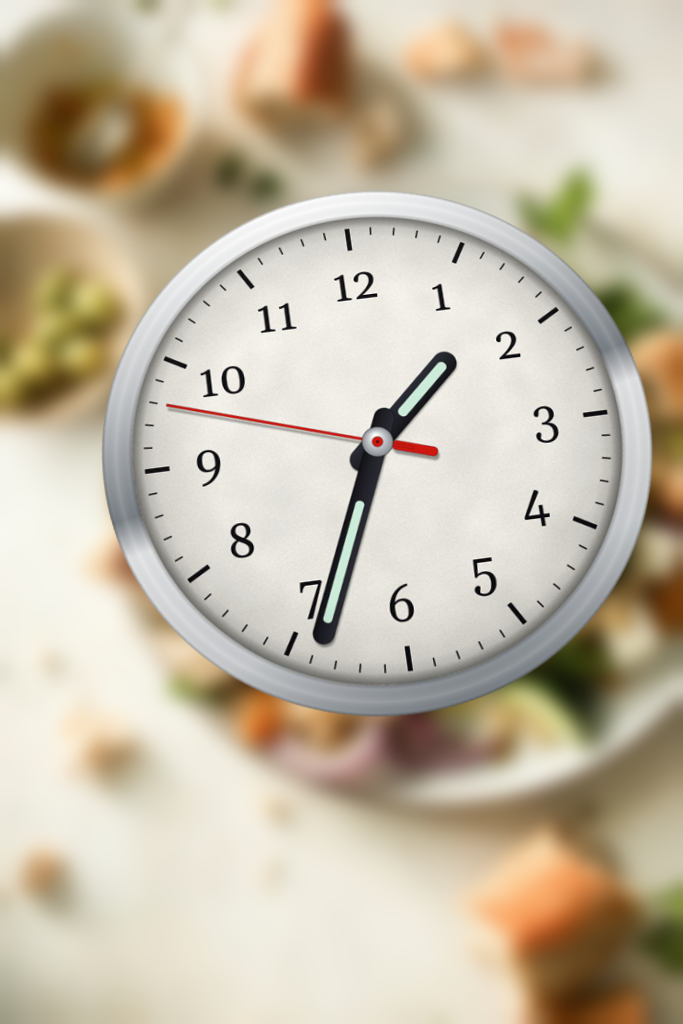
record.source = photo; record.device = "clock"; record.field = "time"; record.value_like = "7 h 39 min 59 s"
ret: 1 h 33 min 48 s
